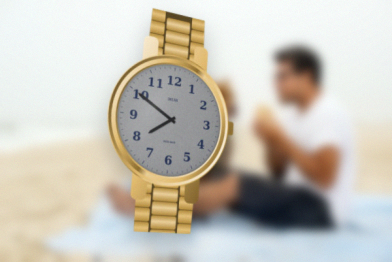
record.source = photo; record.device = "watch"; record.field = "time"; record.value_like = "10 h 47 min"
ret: 7 h 50 min
